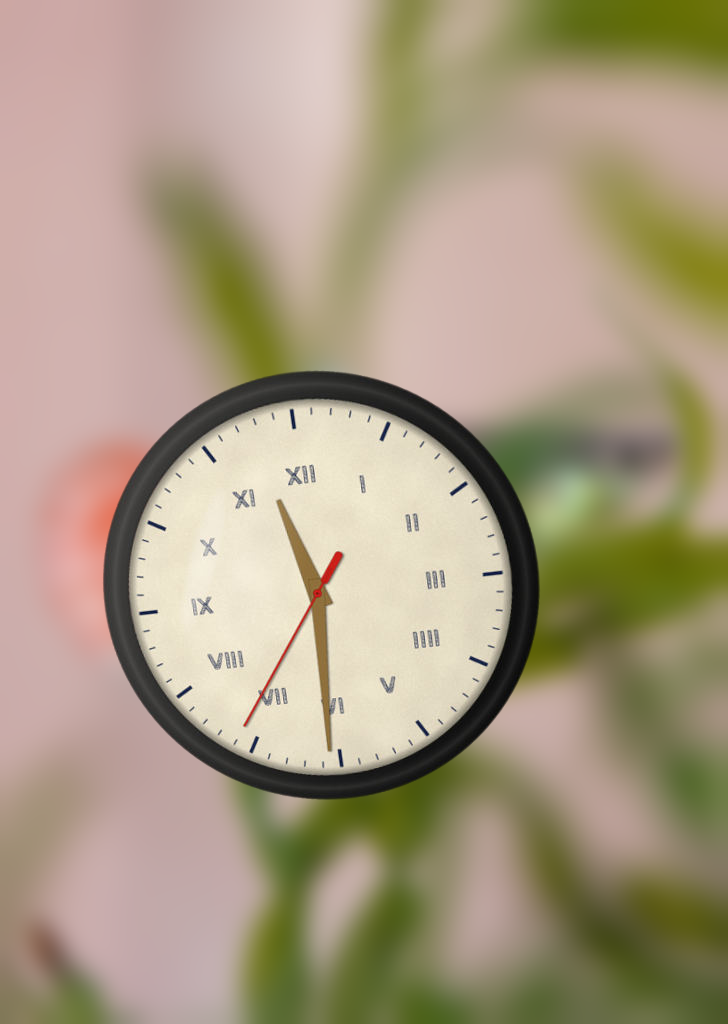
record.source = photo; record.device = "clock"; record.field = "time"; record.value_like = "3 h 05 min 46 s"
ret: 11 h 30 min 36 s
